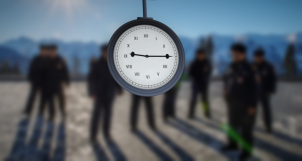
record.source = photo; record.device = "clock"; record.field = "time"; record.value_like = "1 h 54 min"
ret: 9 h 15 min
